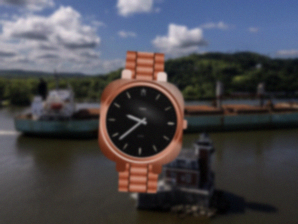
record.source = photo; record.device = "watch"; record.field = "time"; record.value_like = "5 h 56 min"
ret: 9 h 38 min
